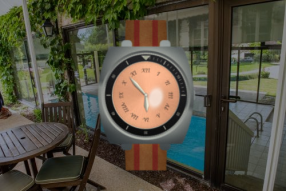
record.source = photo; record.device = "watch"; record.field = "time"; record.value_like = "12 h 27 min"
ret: 5 h 53 min
